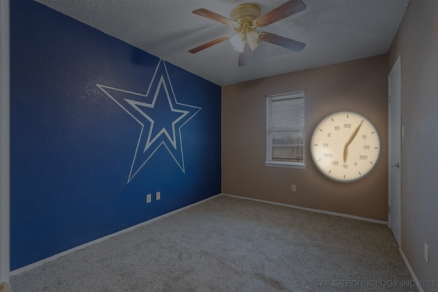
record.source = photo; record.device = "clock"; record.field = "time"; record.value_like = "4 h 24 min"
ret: 6 h 05 min
